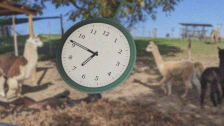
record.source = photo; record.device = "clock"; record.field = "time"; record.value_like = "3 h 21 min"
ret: 6 h 46 min
